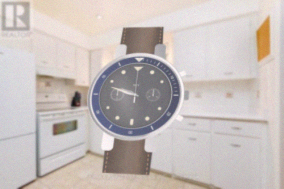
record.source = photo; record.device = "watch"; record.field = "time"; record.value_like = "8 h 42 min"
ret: 9 h 48 min
